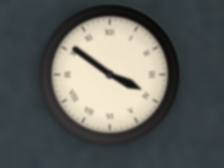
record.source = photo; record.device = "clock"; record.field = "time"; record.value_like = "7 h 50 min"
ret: 3 h 51 min
